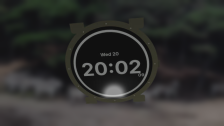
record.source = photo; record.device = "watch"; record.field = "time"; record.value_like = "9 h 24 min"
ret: 20 h 02 min
